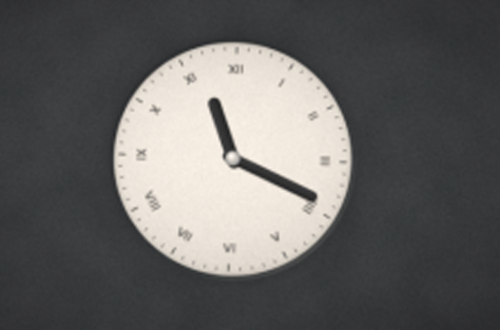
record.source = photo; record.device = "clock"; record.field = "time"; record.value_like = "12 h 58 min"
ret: 11 h 19 min
